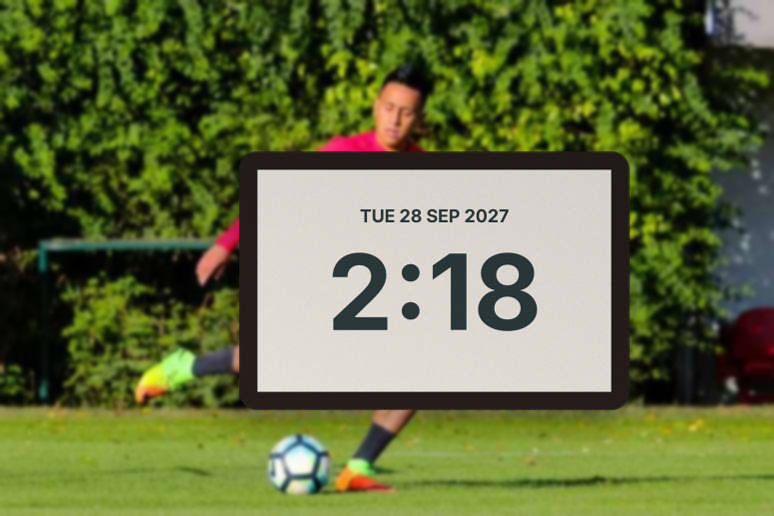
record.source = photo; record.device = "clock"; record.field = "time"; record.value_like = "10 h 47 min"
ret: 2 h 18 min
